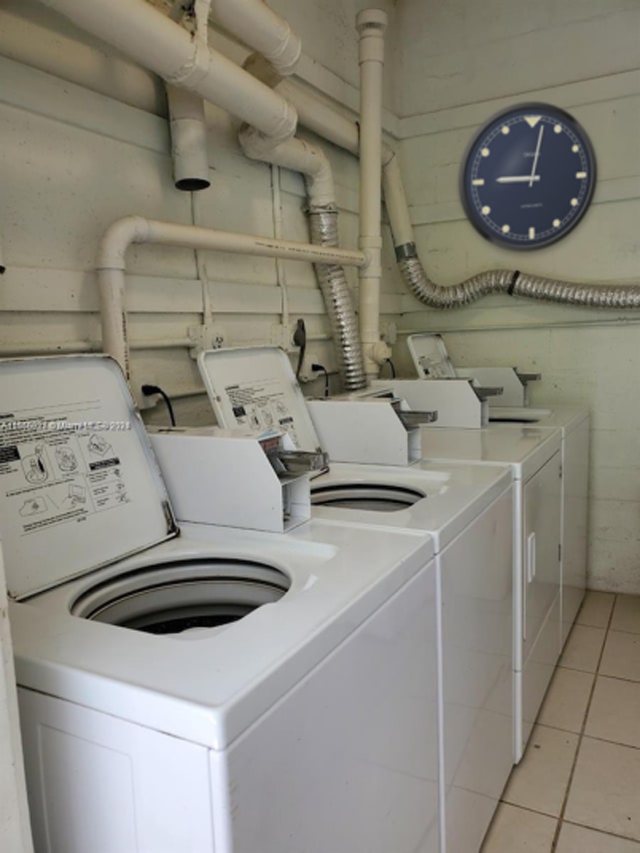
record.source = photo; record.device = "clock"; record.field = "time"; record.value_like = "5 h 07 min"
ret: 9 h 02 min
